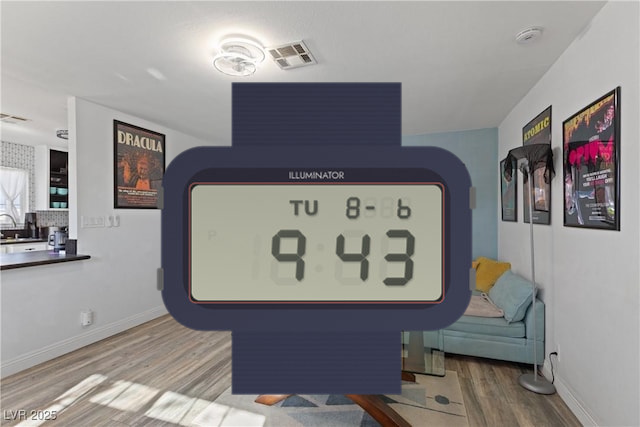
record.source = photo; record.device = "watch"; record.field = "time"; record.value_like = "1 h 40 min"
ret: 9 h 43 min
